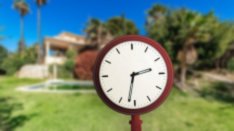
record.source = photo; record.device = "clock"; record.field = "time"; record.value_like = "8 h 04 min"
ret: 2 h 32 min
